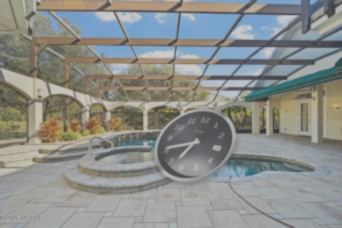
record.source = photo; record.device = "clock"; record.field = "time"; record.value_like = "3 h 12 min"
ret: 6 h 41 min
